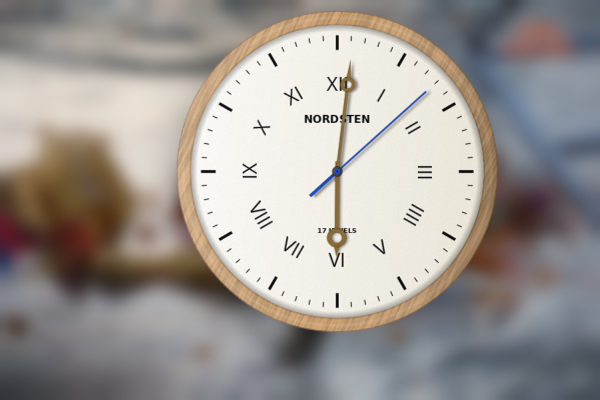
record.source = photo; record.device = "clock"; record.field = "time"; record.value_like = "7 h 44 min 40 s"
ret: 6 h 01 min 08 s
